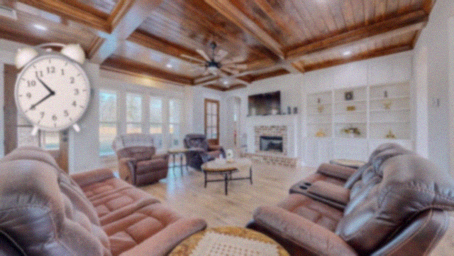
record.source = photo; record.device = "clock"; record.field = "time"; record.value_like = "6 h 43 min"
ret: 10 h 40 min
